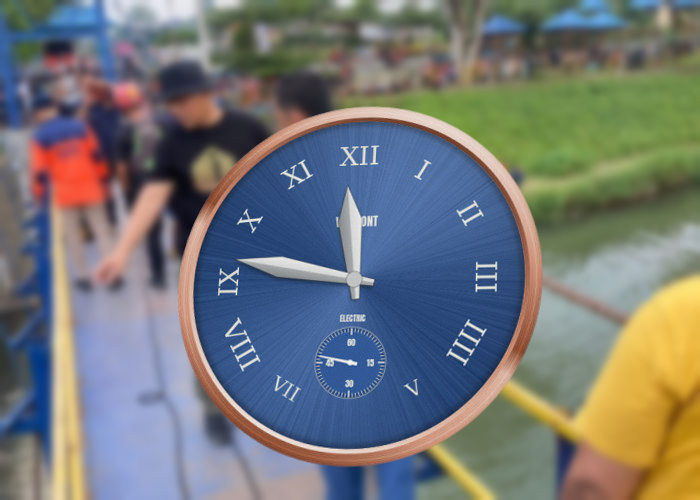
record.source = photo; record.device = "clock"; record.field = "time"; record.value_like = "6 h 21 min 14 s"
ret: 11 h 46 min 47 s
